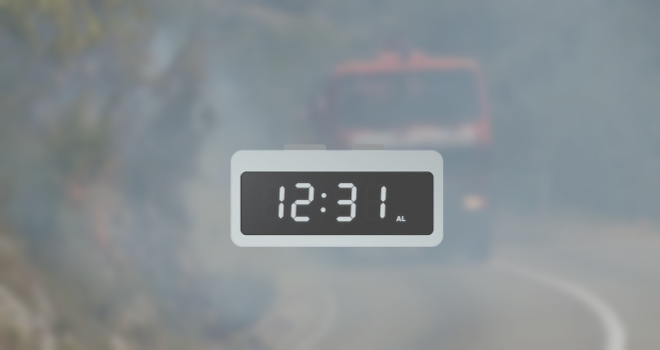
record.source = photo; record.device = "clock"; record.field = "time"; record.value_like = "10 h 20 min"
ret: 12 h 31 min
